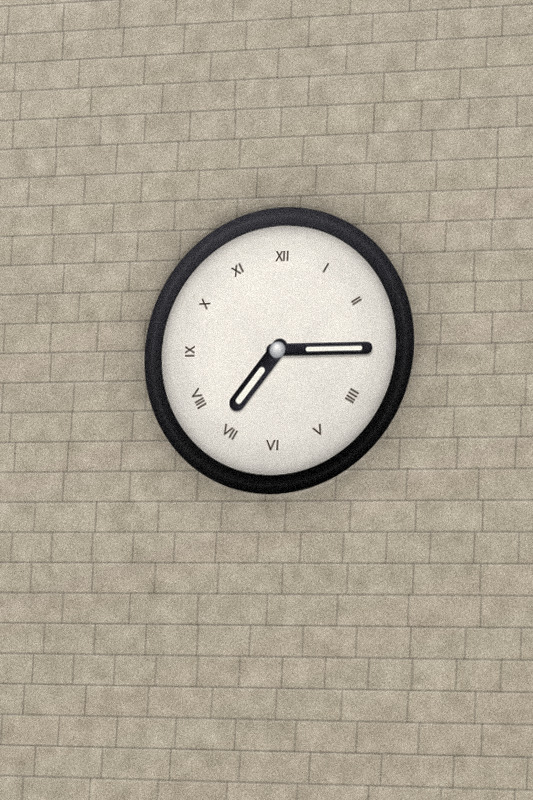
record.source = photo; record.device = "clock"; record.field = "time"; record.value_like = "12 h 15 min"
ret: 7 h 15 min
